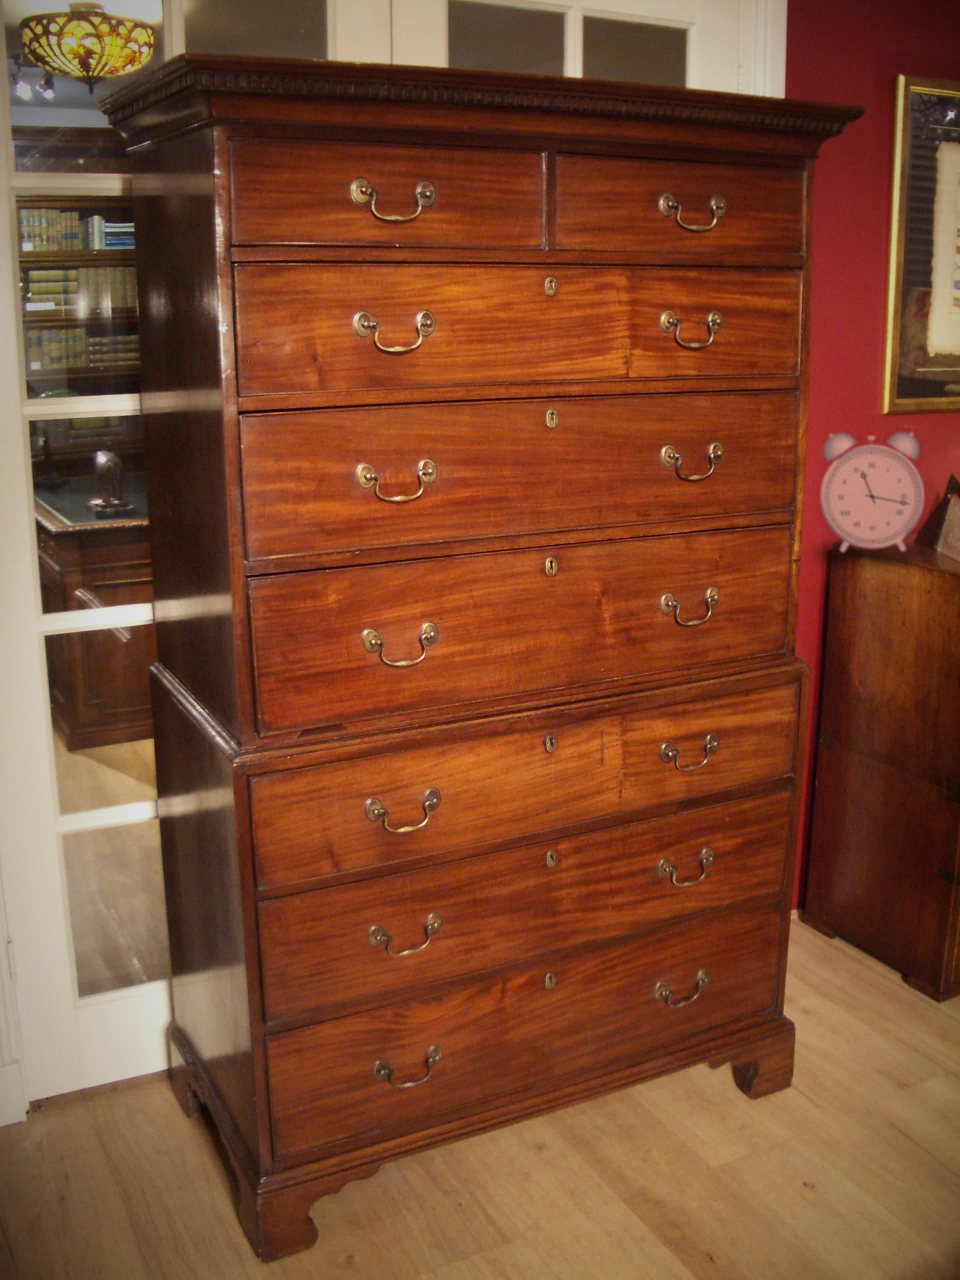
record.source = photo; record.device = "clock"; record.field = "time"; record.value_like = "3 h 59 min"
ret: 11 h 17 min
